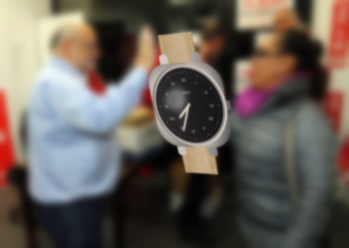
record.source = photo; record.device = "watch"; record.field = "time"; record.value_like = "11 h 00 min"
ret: 7 h 34 min
